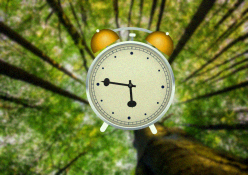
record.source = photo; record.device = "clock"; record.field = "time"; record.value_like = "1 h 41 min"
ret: 5 h 46 min
